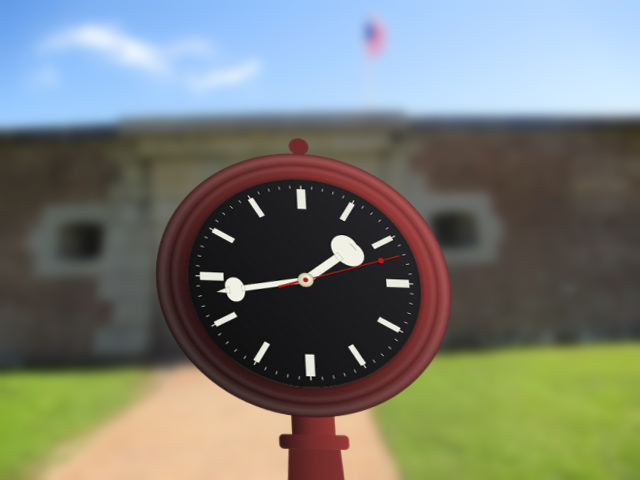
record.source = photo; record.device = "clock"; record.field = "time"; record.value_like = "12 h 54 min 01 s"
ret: 1 h 43 min 12 s
